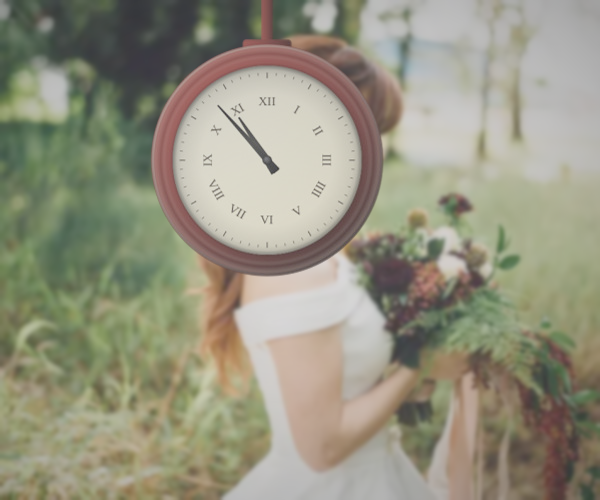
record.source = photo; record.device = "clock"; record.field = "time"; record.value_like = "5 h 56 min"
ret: 10 h 53 min
